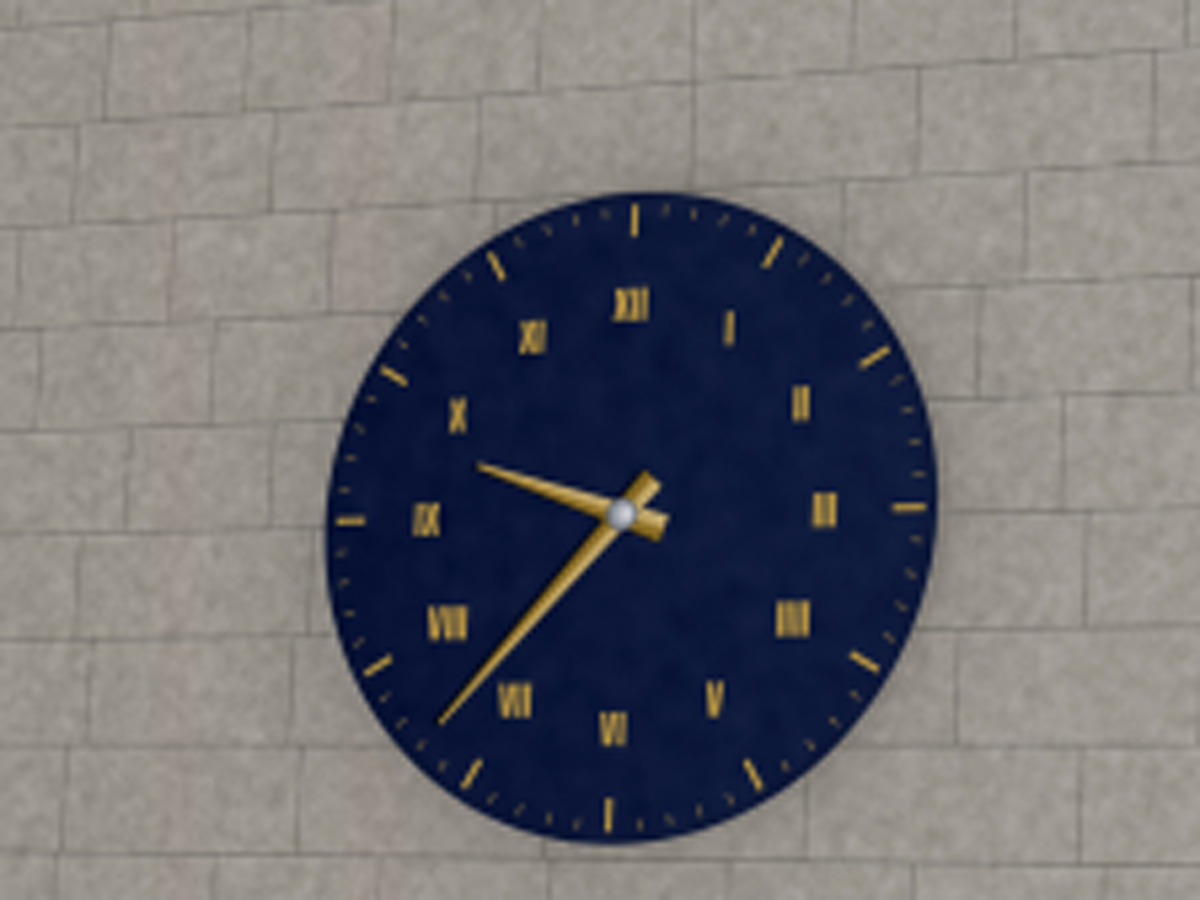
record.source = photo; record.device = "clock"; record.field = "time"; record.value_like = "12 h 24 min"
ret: 9 h 37 min
